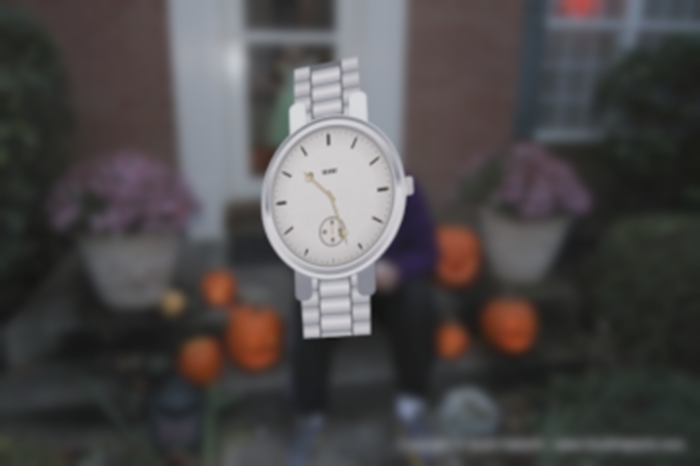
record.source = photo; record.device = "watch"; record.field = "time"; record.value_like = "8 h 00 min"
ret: 10 h 27 min
